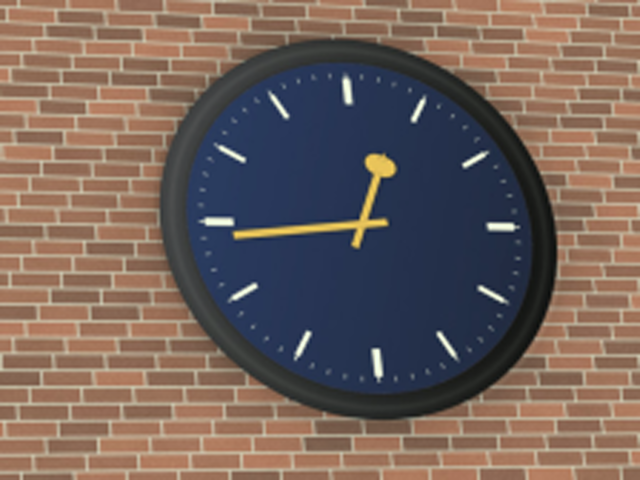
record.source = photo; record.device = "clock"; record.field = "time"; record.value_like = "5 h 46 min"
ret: 12 h 44 min
